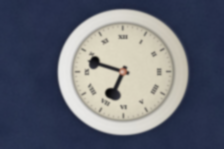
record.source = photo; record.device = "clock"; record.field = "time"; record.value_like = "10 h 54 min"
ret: 6 h 48 min
